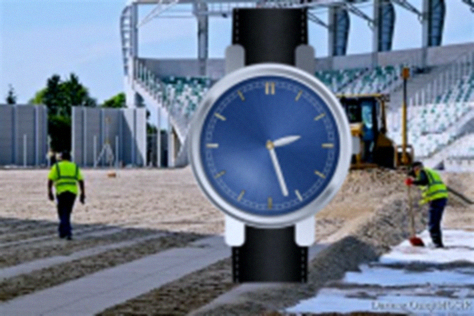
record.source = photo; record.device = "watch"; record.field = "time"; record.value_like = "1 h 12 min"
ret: 2 h 27 min
